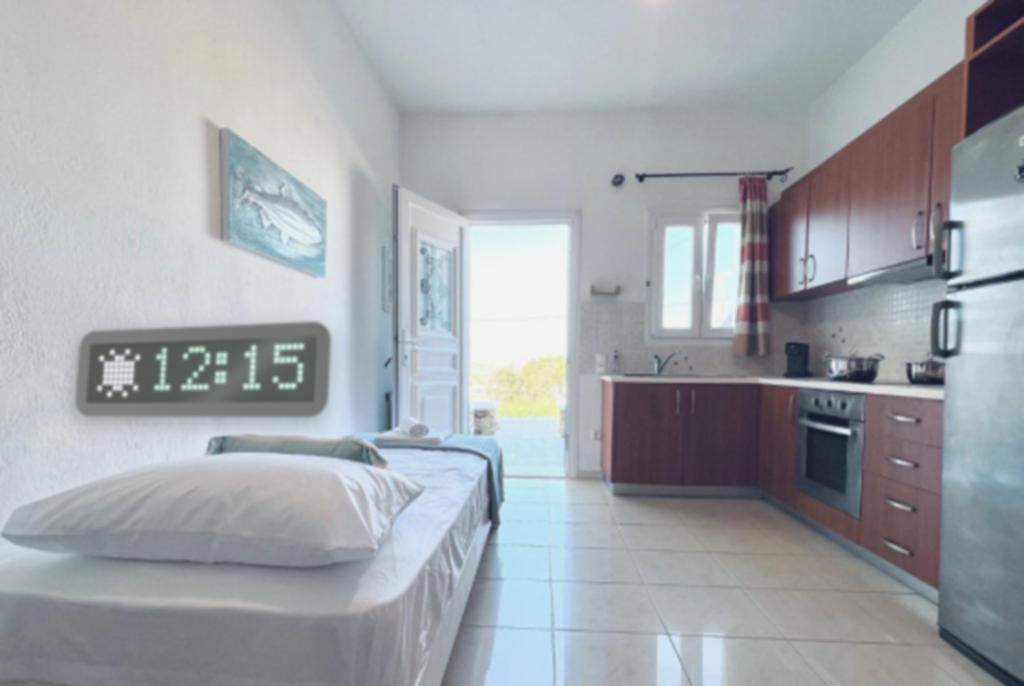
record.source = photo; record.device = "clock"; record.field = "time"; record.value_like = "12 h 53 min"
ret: 12 h 15 min
